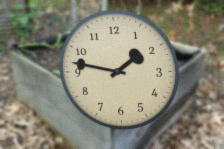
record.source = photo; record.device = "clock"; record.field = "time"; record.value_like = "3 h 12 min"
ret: 1 h 47 min
